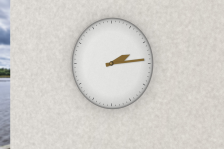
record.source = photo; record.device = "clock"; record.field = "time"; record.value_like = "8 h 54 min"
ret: 2 h 14 min
